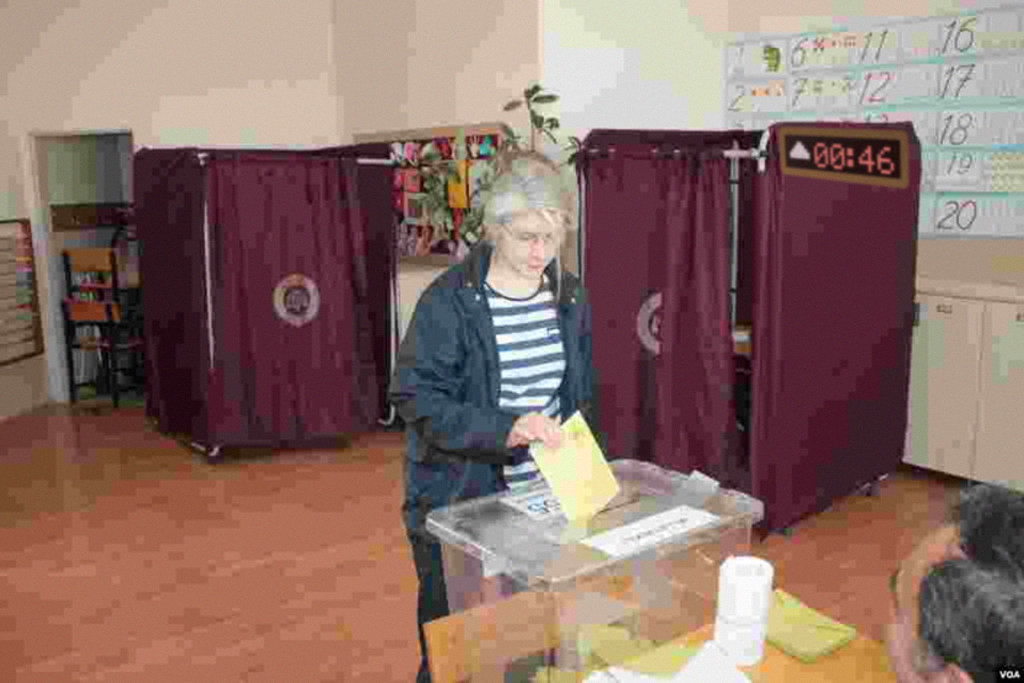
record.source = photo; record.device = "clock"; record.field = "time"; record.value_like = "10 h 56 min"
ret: 0 h 46 min
